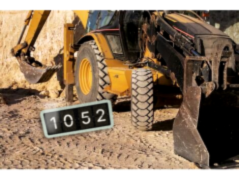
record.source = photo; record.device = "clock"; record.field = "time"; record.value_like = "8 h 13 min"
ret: 10 h 52 min
